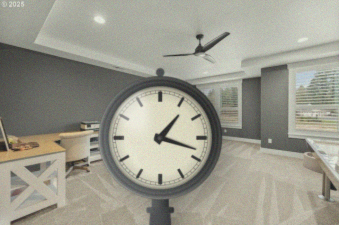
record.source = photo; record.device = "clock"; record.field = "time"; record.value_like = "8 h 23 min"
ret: 1 h 18 min
